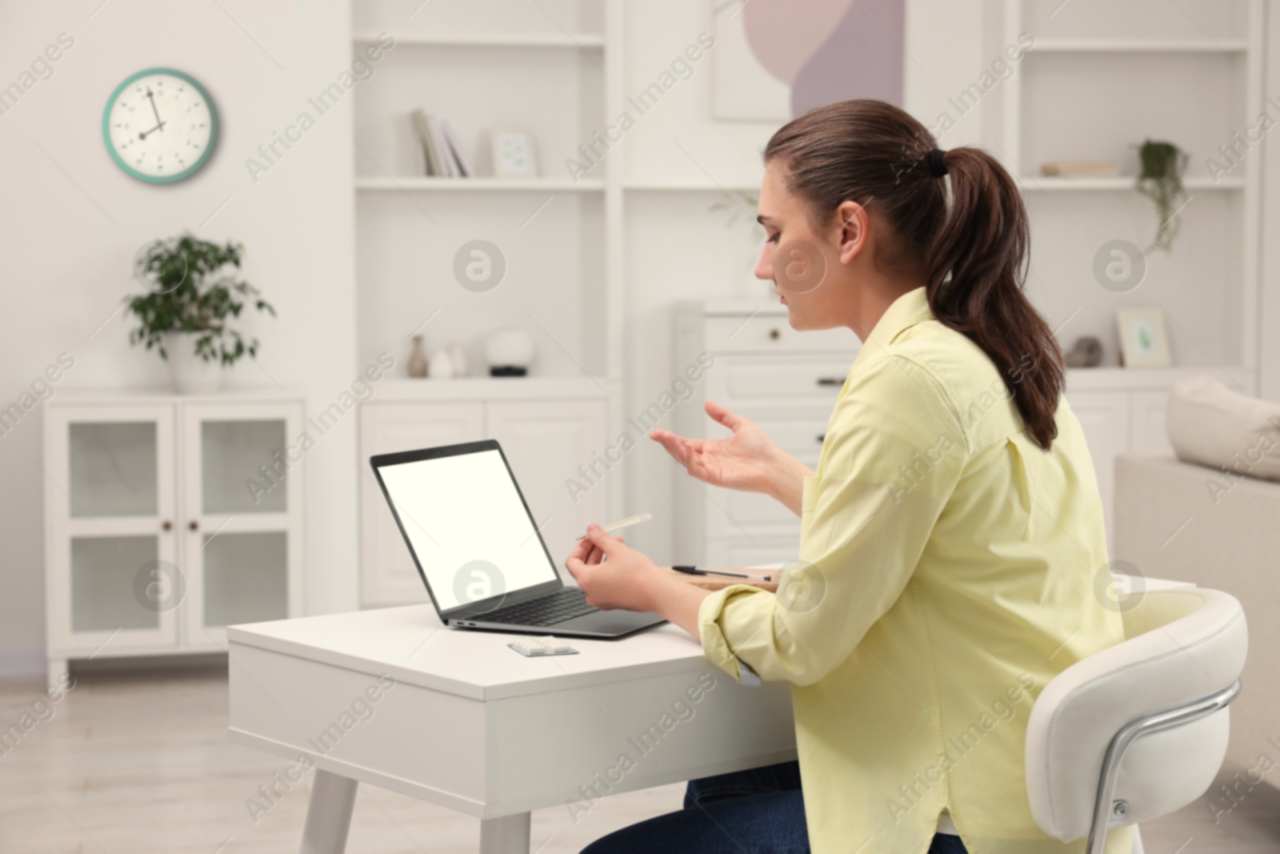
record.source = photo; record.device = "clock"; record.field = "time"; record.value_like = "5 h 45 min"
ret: 7 h 57 min
